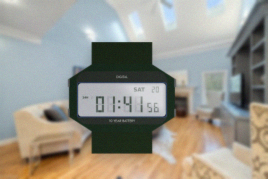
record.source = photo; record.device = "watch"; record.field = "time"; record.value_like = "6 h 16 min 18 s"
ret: 1 h 41 min 56 s
